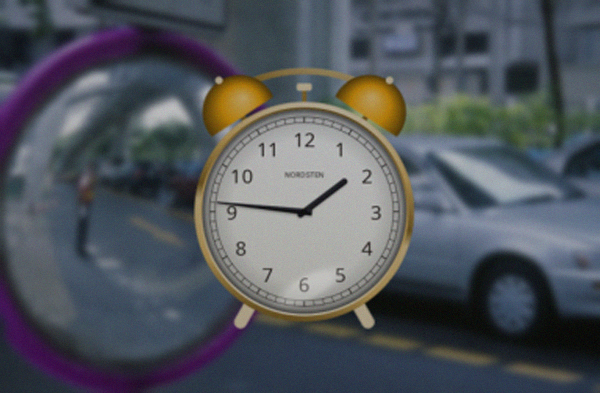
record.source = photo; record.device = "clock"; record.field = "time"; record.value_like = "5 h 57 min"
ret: 1 h 46 min
